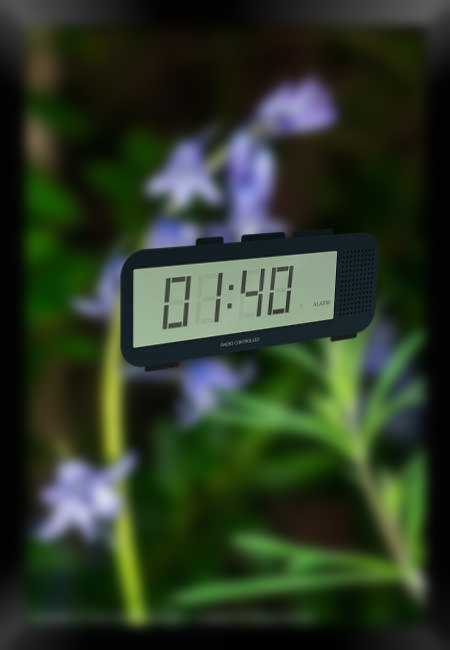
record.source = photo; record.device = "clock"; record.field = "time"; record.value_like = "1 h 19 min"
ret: 1 h 40 min
